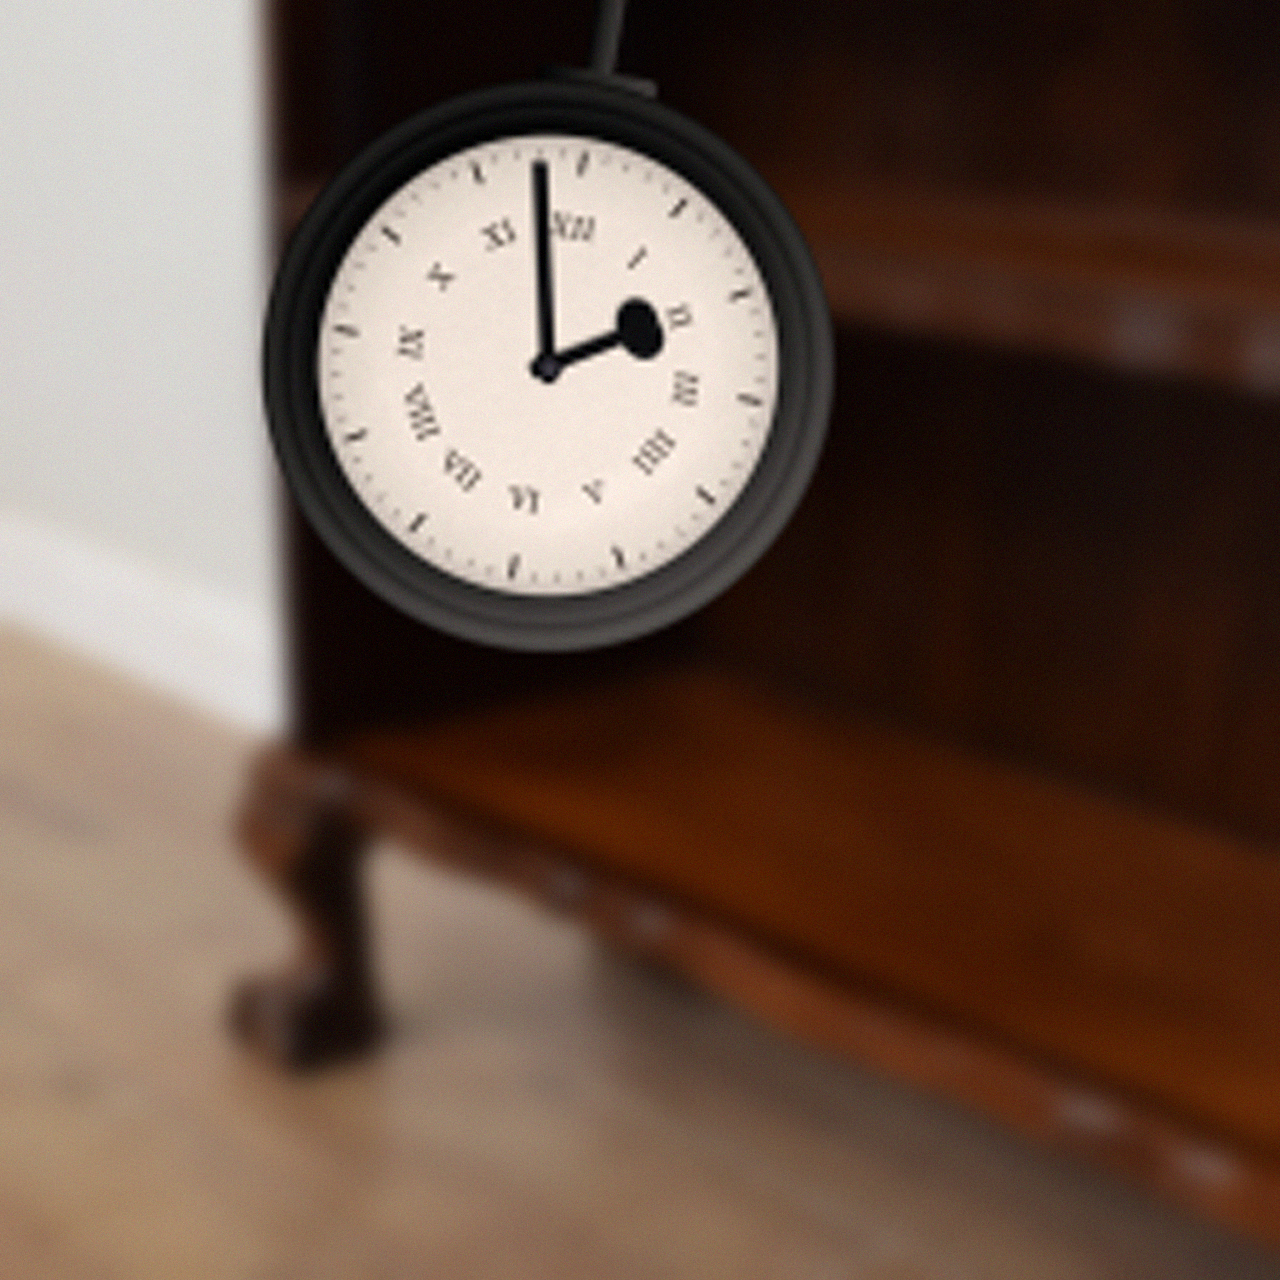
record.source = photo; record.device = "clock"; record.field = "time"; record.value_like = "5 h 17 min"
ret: 1 h 58 min
